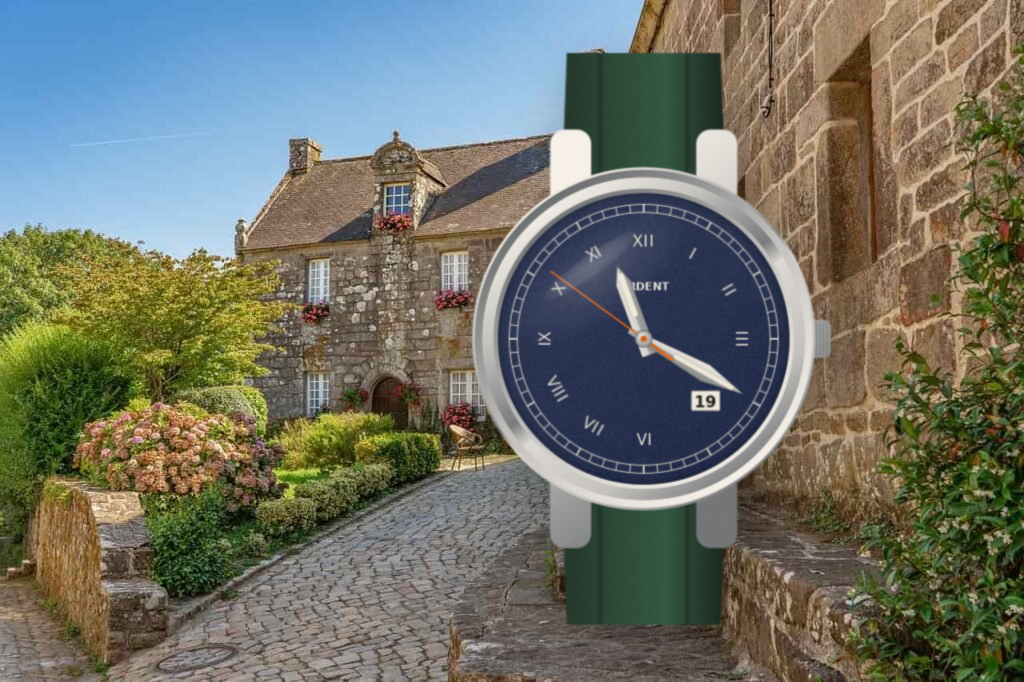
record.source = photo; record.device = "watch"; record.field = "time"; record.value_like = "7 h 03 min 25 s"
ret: 11 h 19 min 51 s
